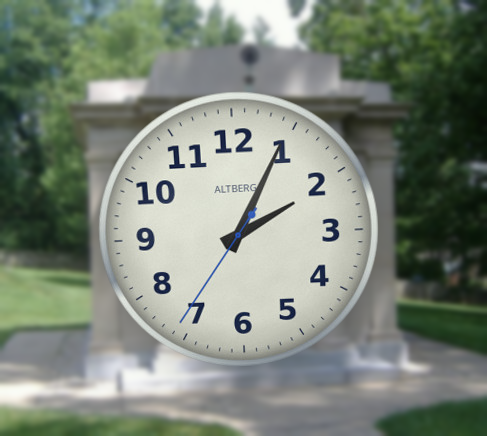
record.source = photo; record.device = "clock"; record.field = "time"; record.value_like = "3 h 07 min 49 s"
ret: 2 h 04 min 36 s
